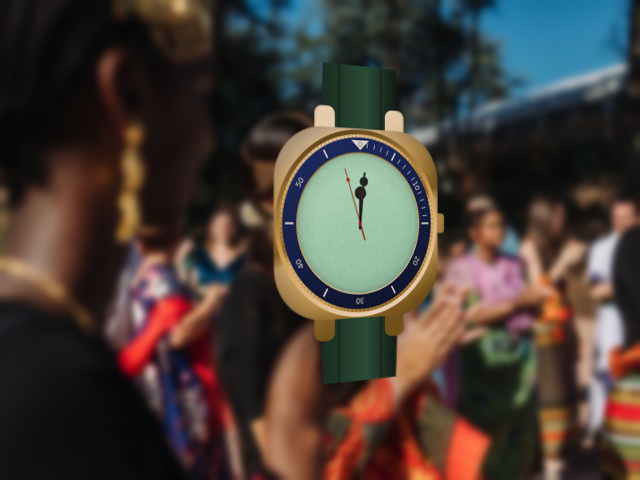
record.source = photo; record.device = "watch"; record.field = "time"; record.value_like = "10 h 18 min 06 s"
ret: 12 h 00 min 57 s
